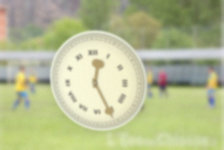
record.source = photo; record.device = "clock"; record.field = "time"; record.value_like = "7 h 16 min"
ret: 12 h 26 min
